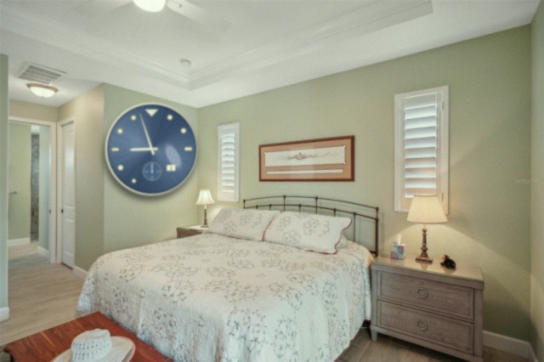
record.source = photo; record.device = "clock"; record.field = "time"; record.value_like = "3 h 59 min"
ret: 8 h 57 min
